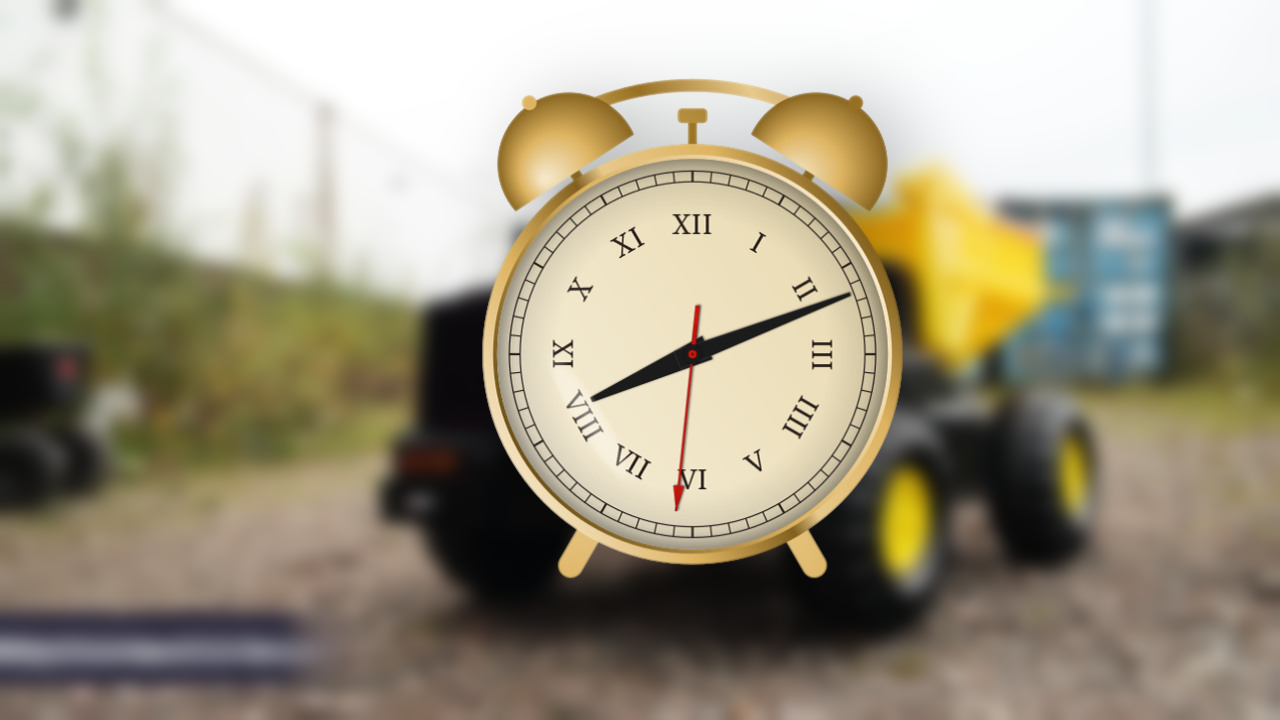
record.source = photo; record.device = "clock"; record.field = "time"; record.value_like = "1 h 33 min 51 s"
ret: 8 h 11 min 31 s
